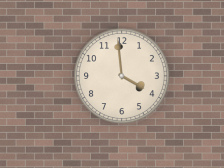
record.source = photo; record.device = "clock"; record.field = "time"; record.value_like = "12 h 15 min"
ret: 3 h 59 min
